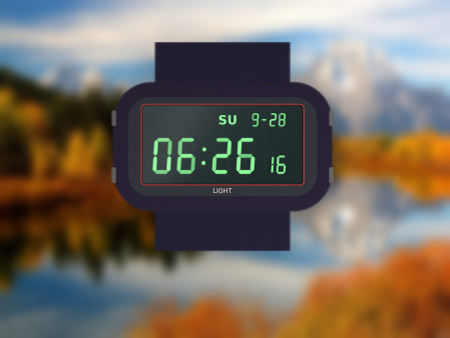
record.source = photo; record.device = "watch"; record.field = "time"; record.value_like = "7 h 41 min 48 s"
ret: 6 h 26 min 16 s
